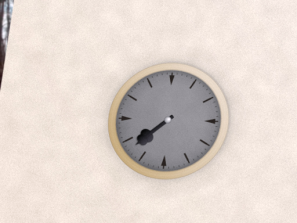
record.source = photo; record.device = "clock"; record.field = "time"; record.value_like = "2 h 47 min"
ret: 7 h 38 min
